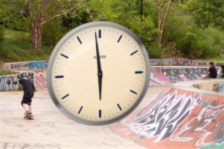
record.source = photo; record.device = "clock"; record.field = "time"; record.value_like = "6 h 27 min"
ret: 5 h 59 min
